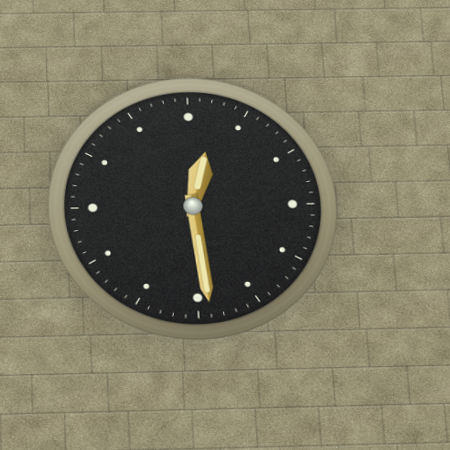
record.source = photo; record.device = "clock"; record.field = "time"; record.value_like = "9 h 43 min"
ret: 12 h 29 min
